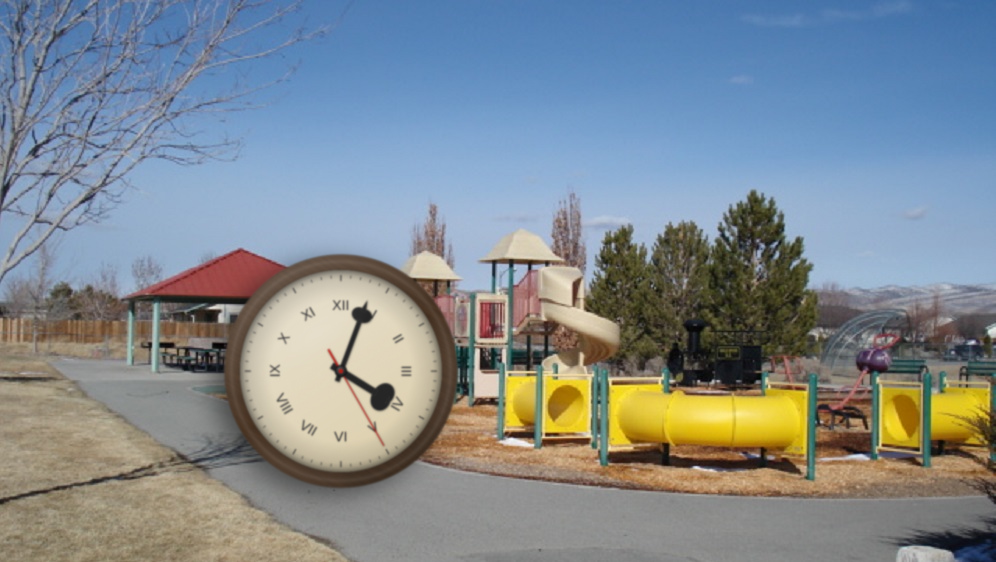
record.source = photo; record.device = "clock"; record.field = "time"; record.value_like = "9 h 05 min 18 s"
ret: 4 h 03 min 25 s
